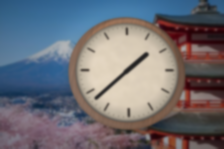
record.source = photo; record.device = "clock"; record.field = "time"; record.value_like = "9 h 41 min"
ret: 1 h 38 min
